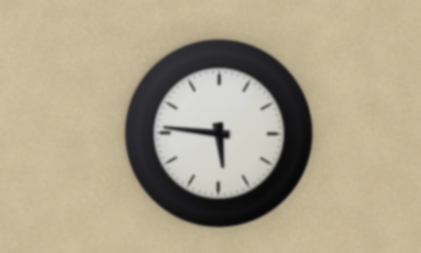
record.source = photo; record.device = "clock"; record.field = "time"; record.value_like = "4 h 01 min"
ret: 5 h 46 min
